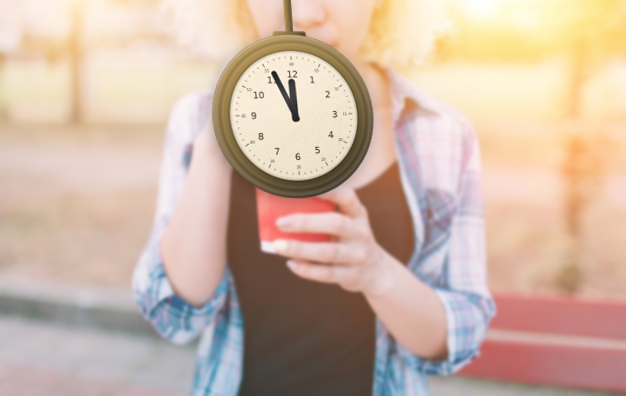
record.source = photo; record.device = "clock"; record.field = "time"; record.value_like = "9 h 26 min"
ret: 11 h 56 min
